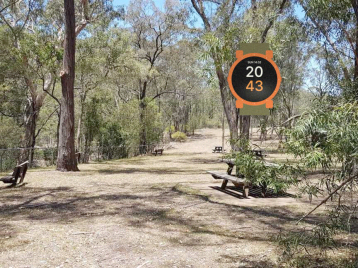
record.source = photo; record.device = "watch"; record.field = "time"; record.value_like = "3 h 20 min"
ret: 20 h 43 min
